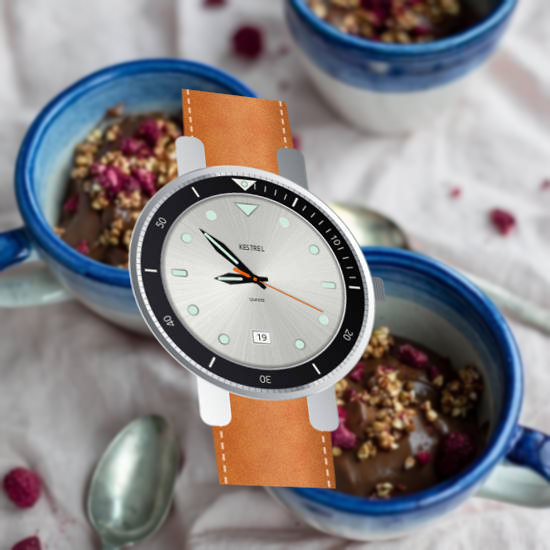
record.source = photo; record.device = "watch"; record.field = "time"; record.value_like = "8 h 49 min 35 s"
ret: 8 h 52 min 19 s
